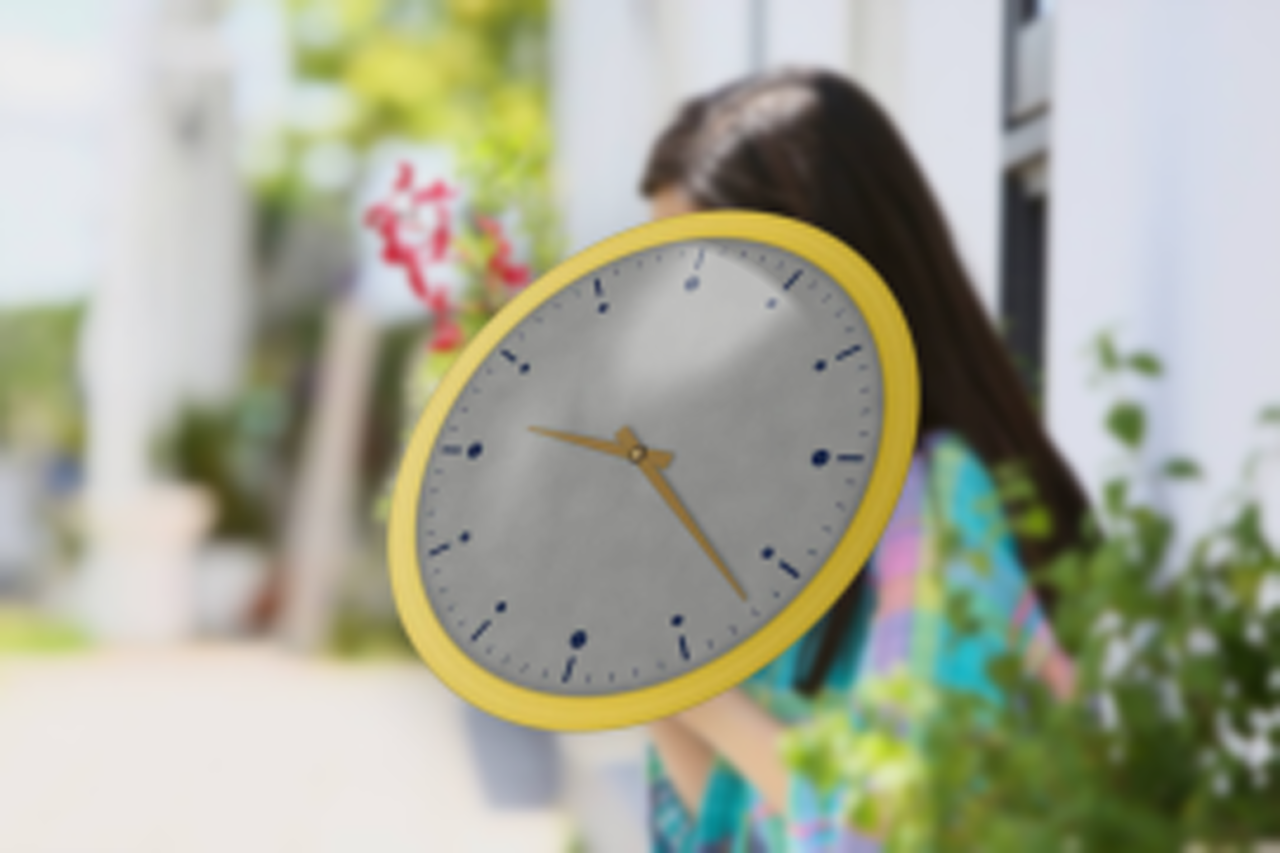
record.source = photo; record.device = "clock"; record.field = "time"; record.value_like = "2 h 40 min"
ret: 9 h 22 min
